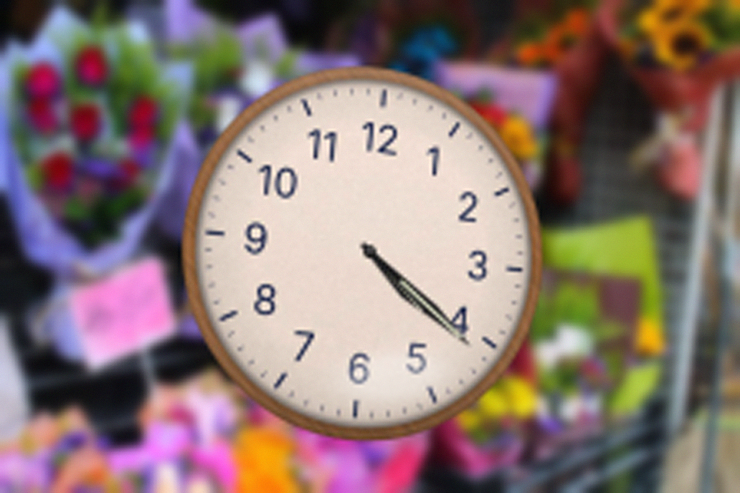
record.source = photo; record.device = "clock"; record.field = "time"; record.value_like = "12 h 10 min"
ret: 4 h 21 min
